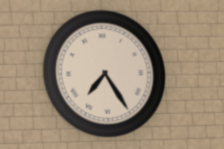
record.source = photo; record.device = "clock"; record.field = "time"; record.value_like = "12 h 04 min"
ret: 7 h 25 min
